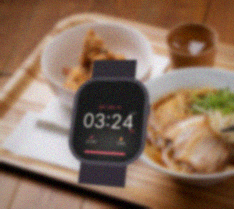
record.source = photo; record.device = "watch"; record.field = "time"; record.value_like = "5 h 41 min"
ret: 3 h 24 min
